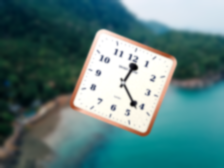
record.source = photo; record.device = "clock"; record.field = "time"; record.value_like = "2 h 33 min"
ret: 12 h 22 min
